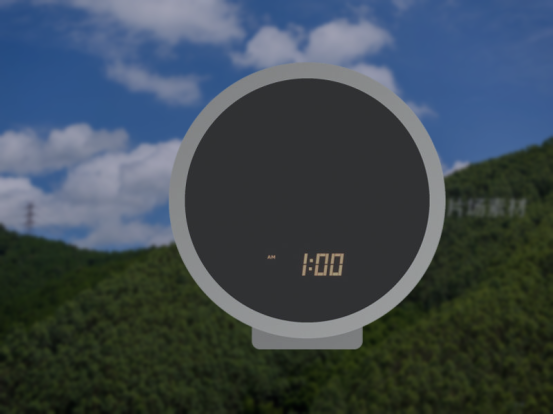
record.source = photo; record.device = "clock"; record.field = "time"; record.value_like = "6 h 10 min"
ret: 1 h 00 min
